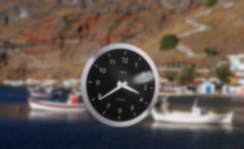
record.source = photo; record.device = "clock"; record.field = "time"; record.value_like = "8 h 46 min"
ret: 3 h 39 min
